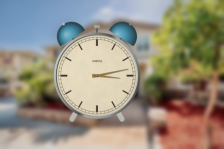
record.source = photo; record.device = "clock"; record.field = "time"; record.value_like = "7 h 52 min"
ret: 3 h 13 min
